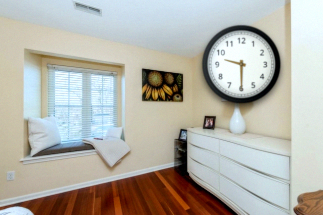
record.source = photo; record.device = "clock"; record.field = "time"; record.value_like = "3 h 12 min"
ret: 9 h 30 min
